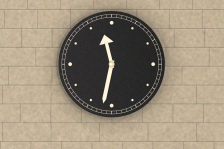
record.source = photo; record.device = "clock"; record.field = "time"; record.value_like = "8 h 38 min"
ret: 11 h 32 min
